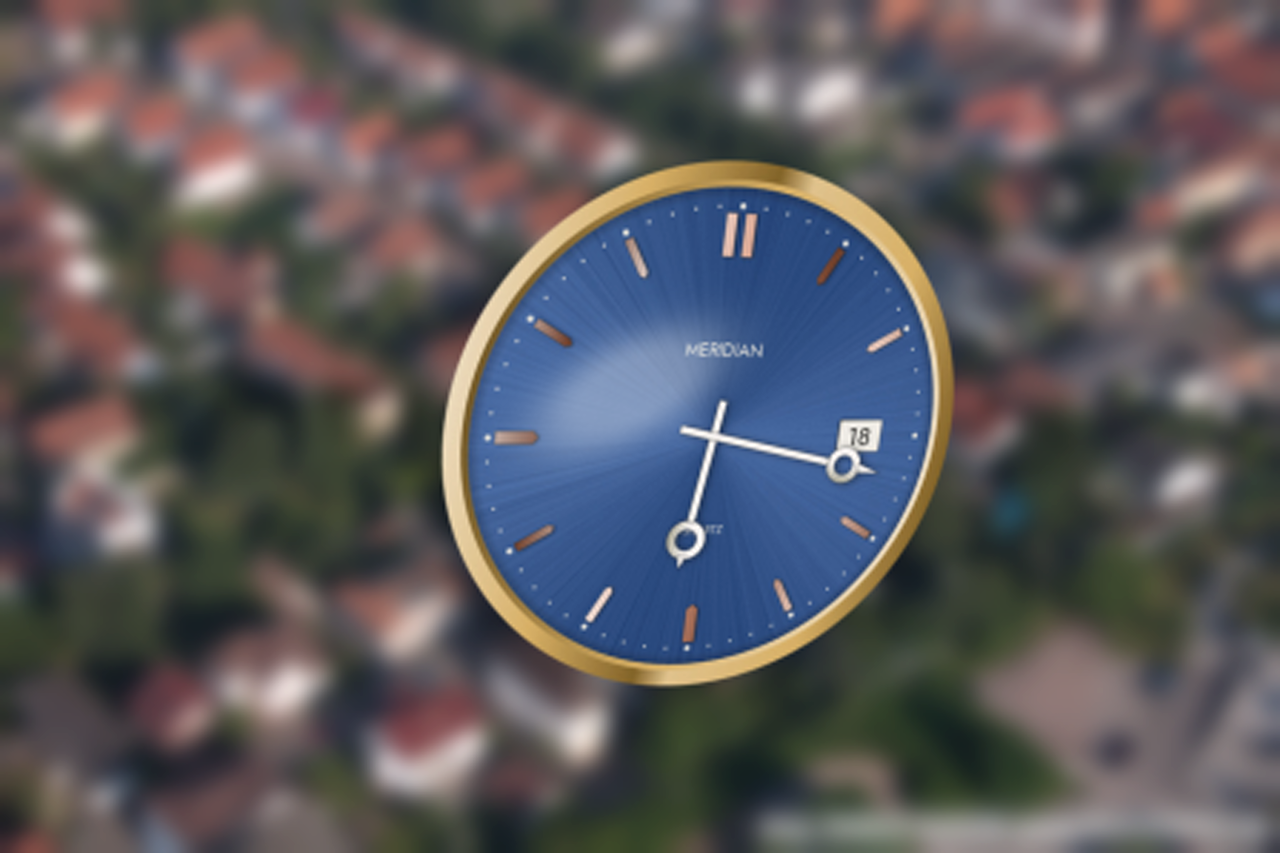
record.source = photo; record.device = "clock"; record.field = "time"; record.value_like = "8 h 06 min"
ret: 6 h 17 min
